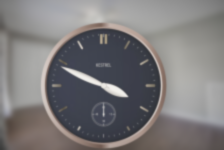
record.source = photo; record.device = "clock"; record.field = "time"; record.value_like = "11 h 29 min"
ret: 3 h 49 min
